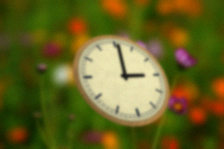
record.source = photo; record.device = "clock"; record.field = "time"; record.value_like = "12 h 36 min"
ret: 3 h 01 min
